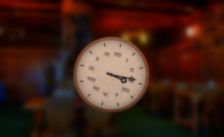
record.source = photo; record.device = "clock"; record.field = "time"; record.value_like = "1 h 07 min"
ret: 3 h 14 min
